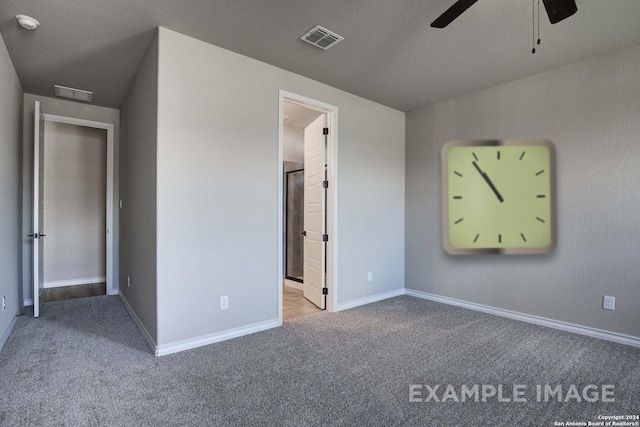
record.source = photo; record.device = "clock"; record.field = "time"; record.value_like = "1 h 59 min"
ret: 10 h 54 min
